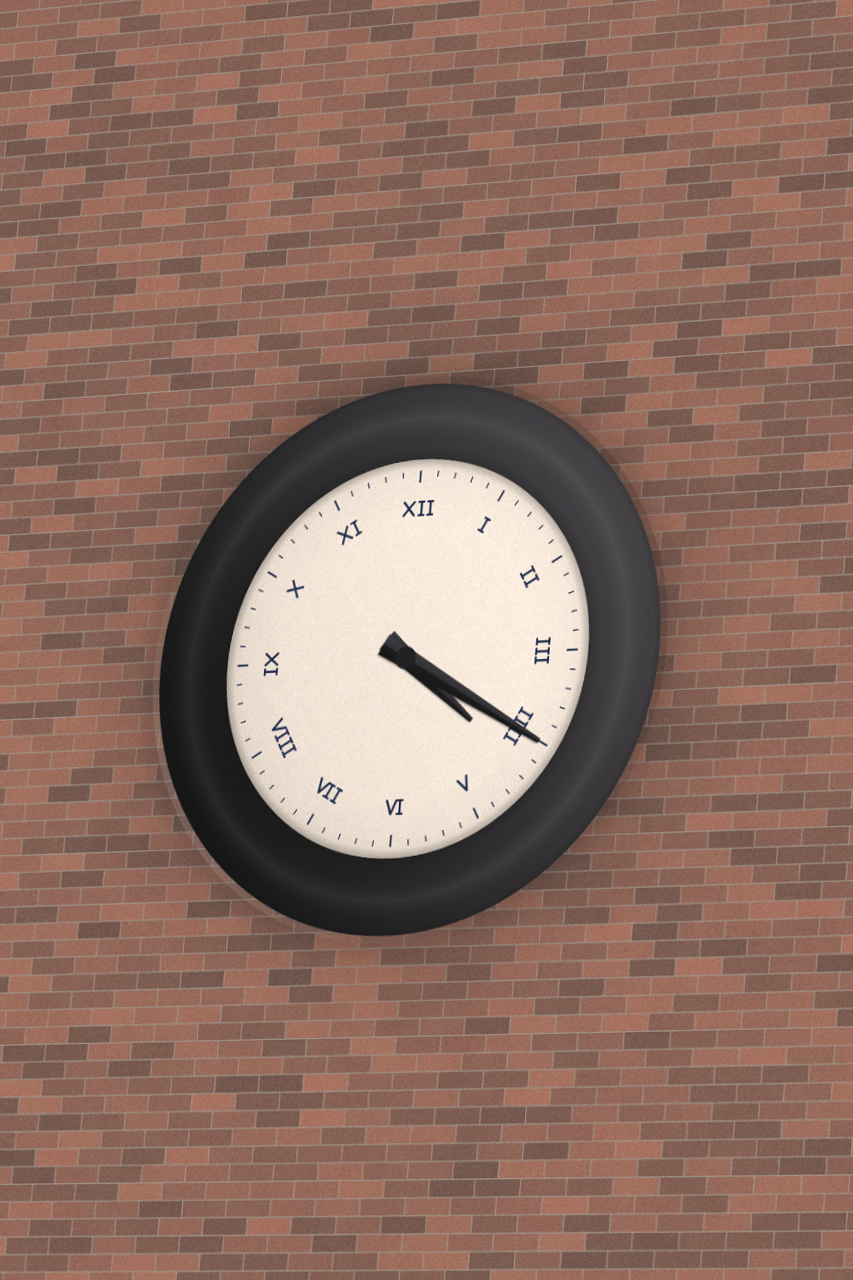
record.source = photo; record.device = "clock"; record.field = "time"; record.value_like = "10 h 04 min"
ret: 4 h 20 min
